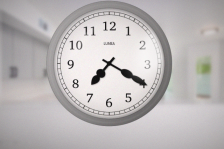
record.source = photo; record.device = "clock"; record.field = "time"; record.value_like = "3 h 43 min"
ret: 7 h 20 min
